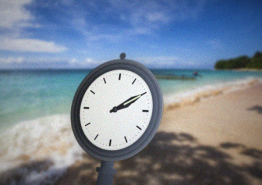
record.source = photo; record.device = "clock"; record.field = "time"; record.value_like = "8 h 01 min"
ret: 2 h 10 min
